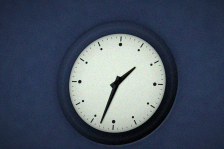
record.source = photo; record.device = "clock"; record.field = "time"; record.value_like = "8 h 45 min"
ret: 1 h 33 min
